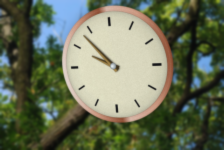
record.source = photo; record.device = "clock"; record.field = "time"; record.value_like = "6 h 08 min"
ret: 9 h 53 min
